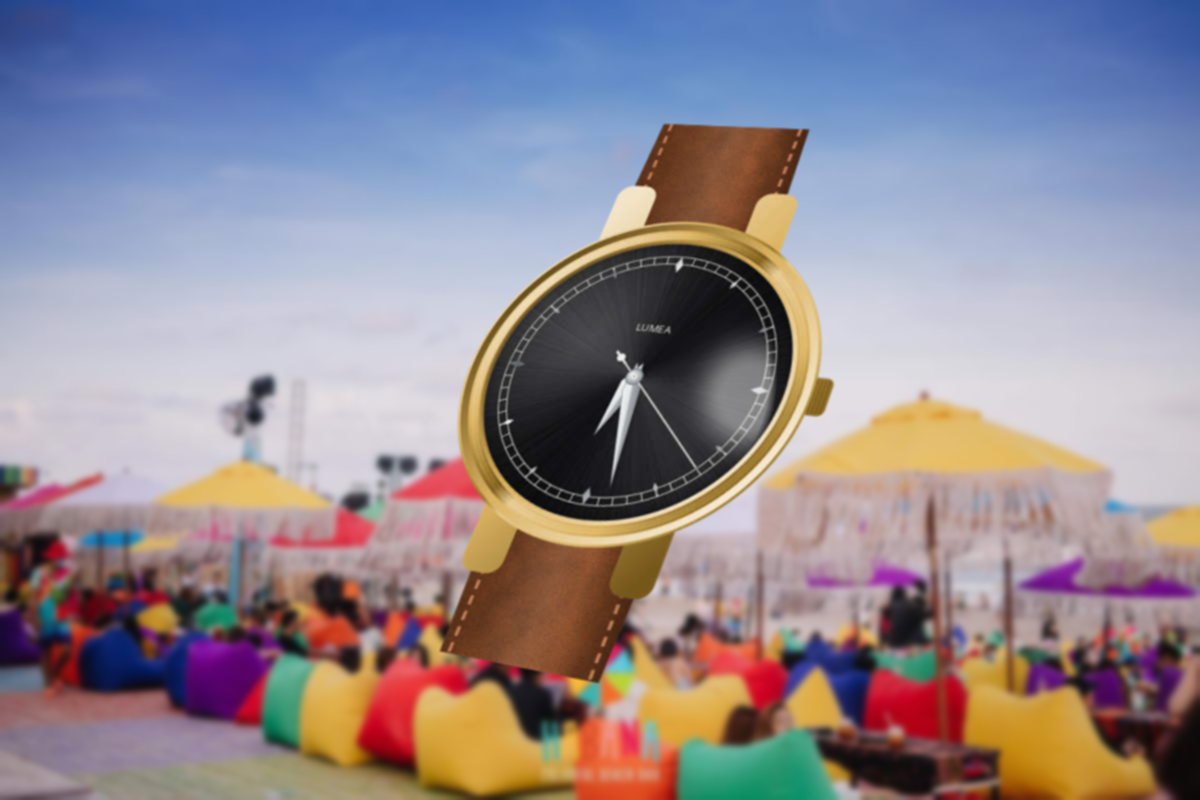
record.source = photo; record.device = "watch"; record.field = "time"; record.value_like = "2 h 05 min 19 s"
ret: 6 h 28 min 22 s
